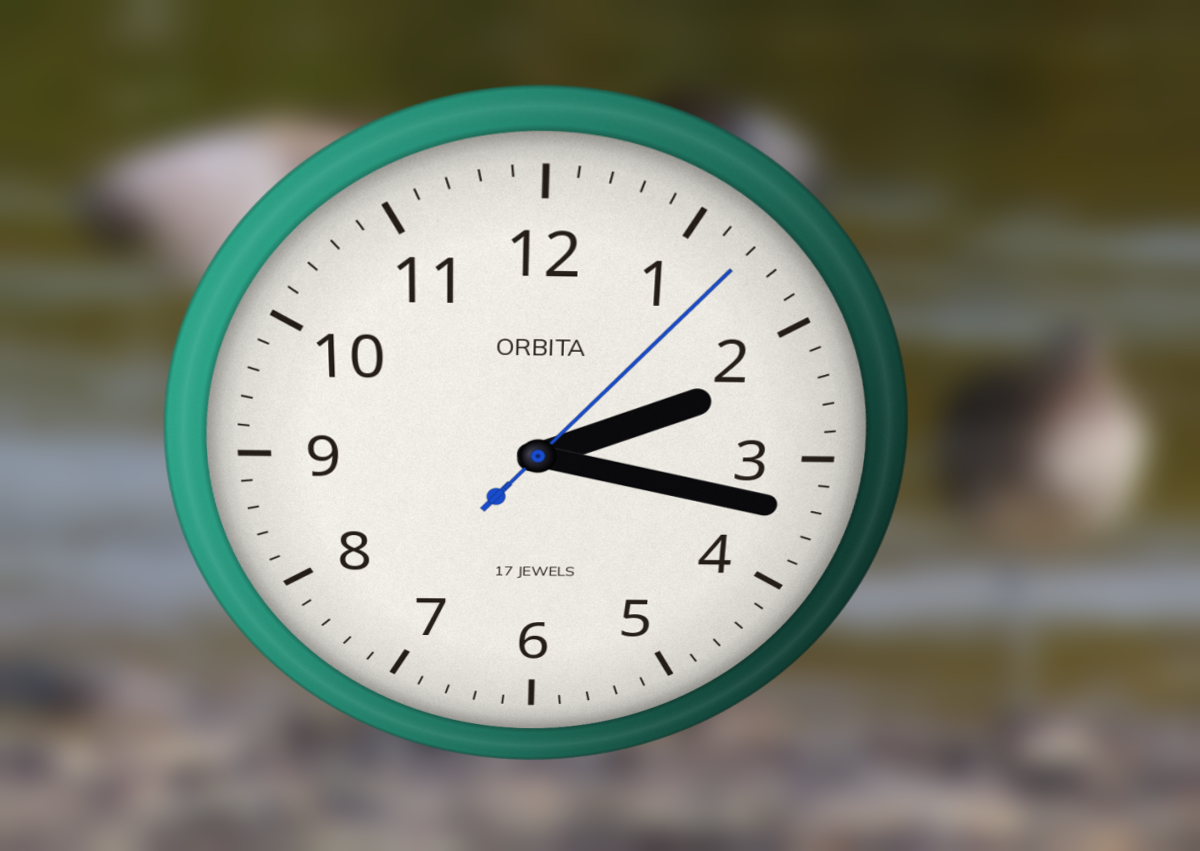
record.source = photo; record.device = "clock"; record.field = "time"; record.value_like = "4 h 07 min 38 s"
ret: 2 h 17 min 07 s
